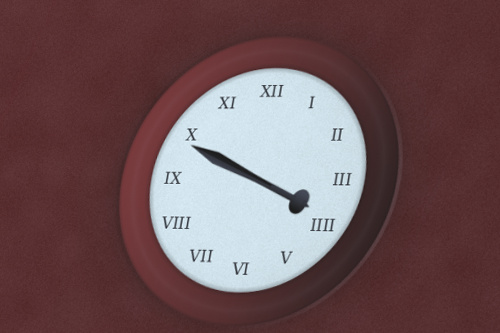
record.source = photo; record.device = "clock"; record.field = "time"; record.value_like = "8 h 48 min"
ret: 3 h 49 min
